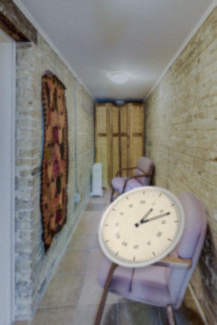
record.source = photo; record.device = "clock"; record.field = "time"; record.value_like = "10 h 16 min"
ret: 1 h 12 min
